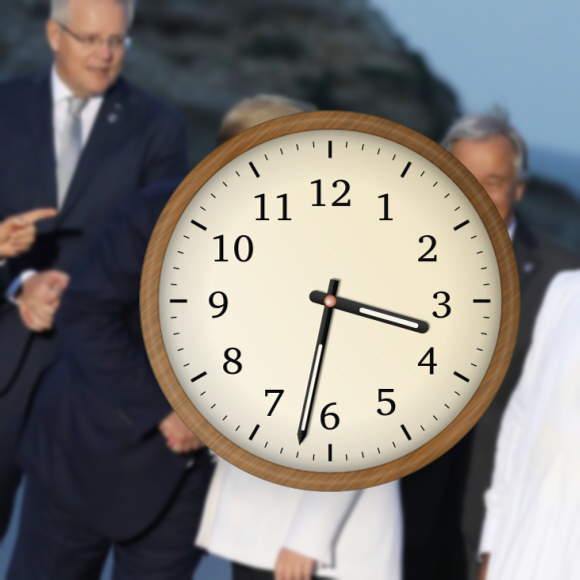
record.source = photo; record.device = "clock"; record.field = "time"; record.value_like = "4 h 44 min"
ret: 3 h 32 min
